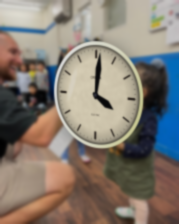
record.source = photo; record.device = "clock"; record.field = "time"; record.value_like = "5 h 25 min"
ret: 4 h 01 min
